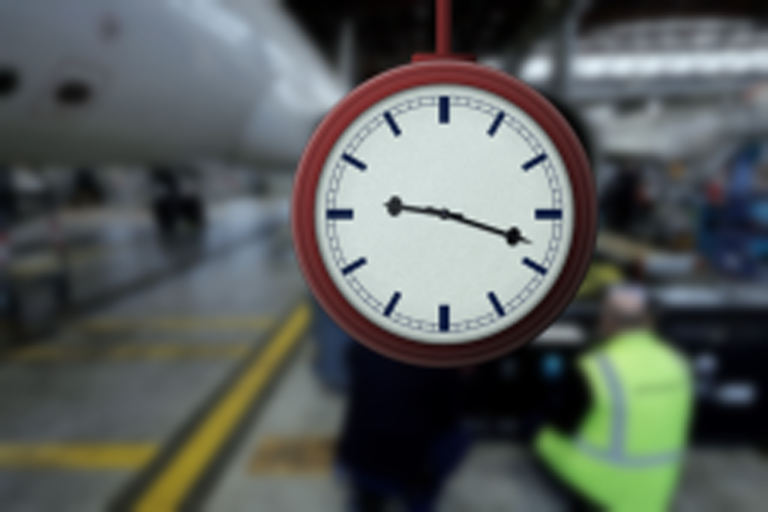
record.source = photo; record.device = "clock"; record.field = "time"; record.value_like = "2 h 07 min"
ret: 9 h 18 min
